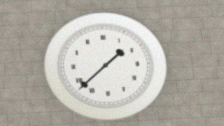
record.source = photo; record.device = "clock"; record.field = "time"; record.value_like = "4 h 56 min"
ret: 1 h 38 min
